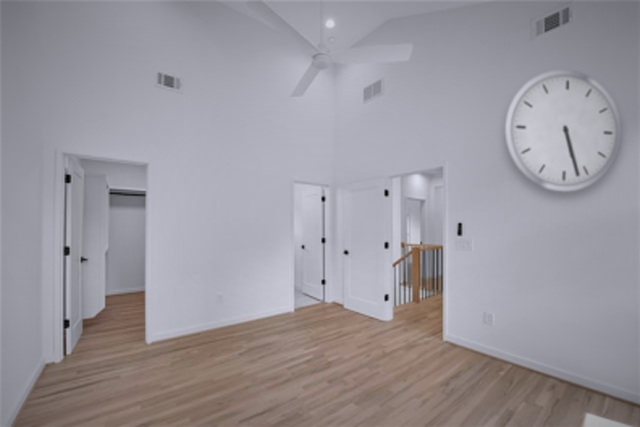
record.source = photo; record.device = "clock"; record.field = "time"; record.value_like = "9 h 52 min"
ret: 5 h 27 min
